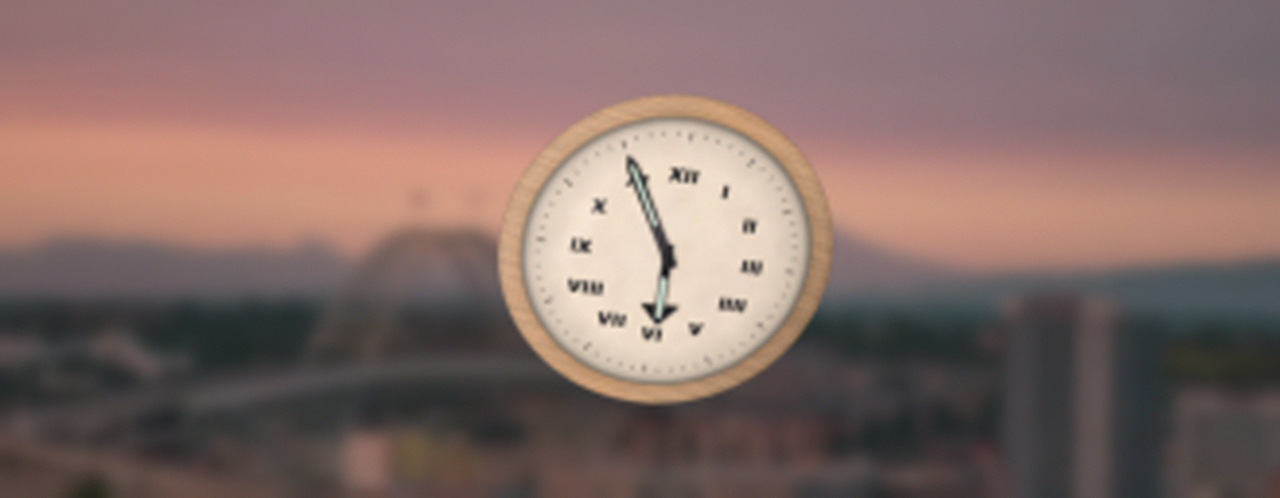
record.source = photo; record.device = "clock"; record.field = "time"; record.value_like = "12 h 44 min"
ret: 5 h 55 min
